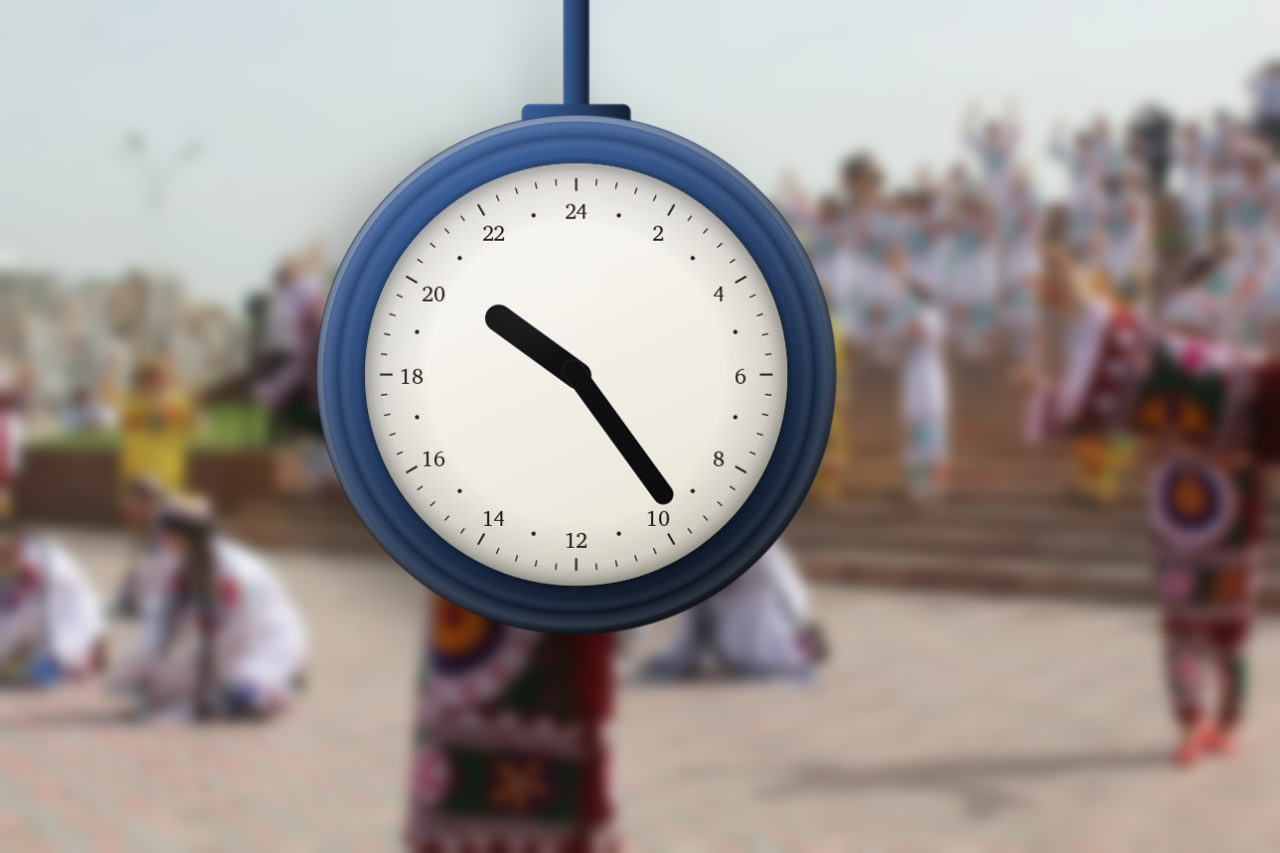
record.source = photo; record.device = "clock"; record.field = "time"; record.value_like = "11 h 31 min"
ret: 20 h 24 min
